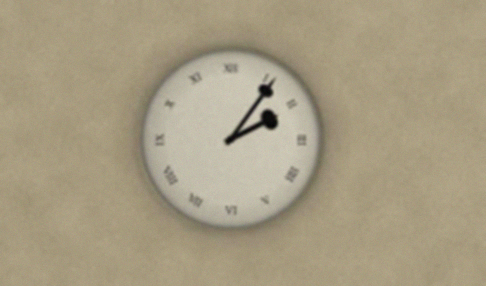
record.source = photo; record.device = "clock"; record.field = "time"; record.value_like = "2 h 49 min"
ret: 2 h 06 min
